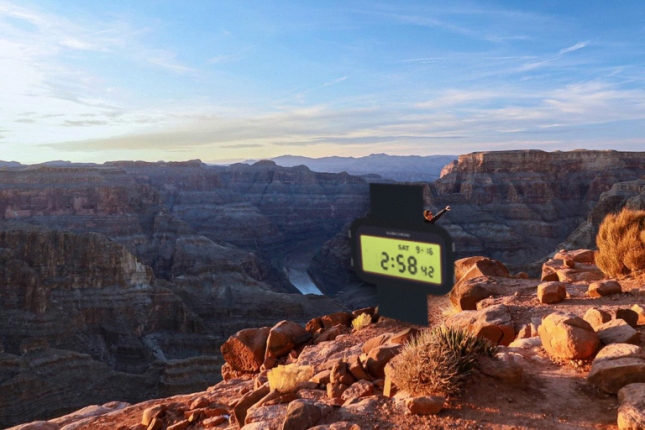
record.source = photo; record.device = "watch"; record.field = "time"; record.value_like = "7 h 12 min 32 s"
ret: 2 h 58 min 42 s
